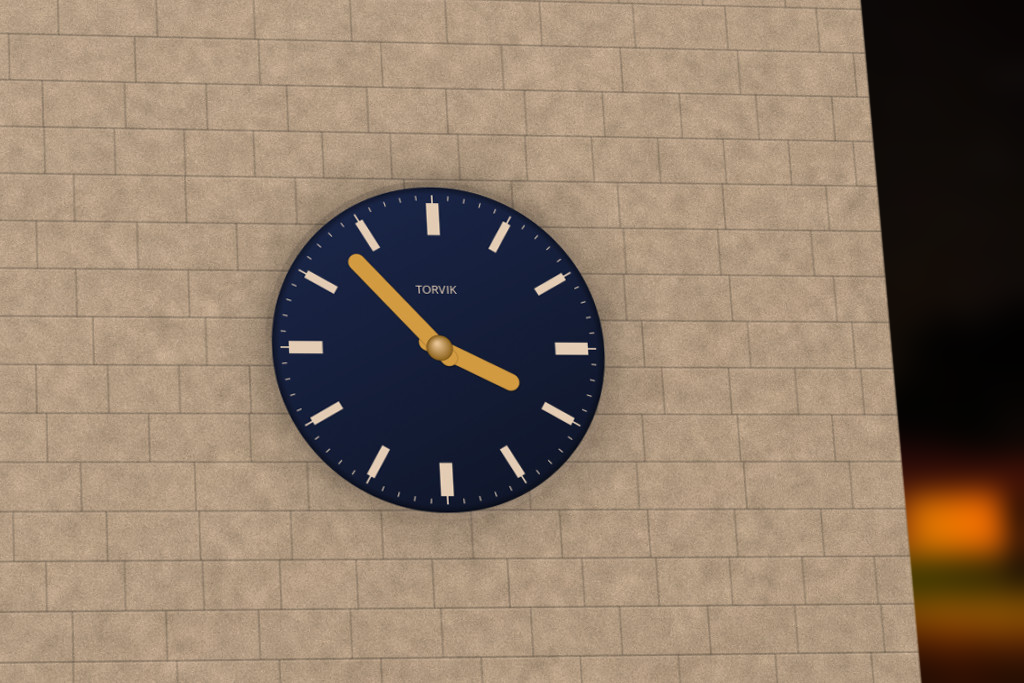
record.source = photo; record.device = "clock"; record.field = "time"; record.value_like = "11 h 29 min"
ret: 3 h 53 min
